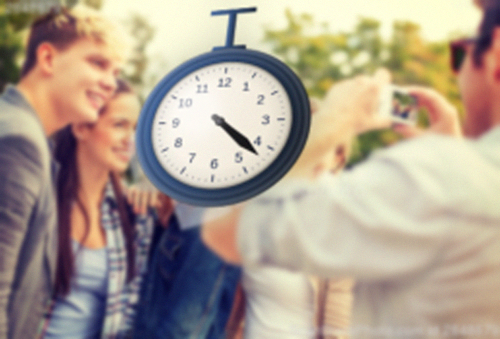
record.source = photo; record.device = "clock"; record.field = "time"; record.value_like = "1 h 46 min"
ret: 4 h 22 min
